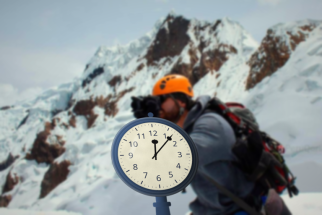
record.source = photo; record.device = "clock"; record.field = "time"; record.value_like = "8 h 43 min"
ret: 12 h 07 min
